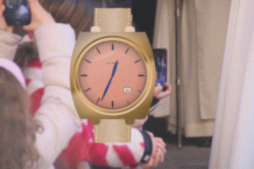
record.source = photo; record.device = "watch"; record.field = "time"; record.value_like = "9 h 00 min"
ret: 12 h 34 min
